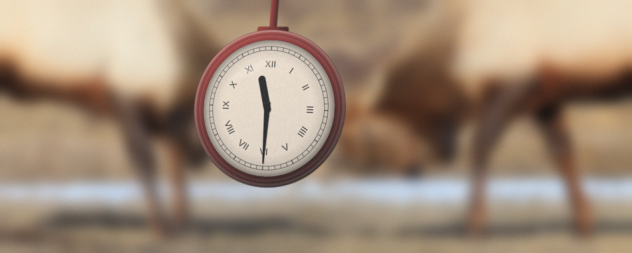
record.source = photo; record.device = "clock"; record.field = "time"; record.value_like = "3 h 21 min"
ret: 11 h 30 min
